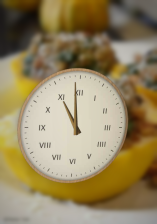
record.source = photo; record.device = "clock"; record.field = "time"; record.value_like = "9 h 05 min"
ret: 10 h 59 min
